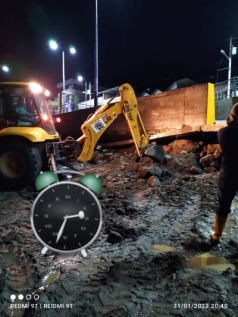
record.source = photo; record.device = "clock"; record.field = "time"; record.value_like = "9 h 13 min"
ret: 2 h 33 min
